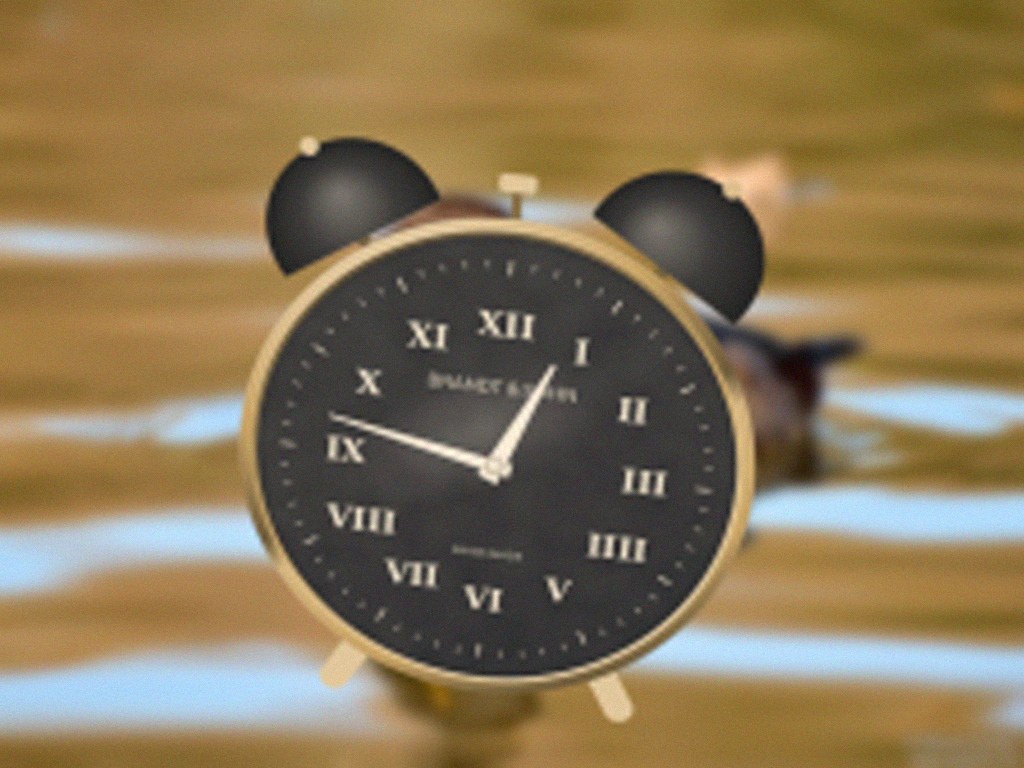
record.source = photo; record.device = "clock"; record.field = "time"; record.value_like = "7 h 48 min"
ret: 12 h 47 min
